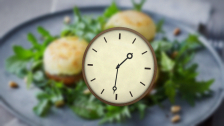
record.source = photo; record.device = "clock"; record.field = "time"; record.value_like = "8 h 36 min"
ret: 1 h 31 min
